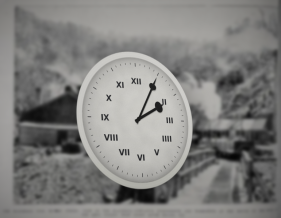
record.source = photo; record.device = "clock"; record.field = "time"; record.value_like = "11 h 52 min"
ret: 2 h 05 min
